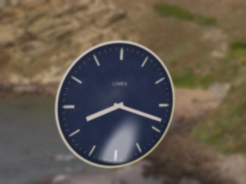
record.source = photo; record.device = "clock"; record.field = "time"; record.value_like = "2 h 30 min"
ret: 8 h 18 min
